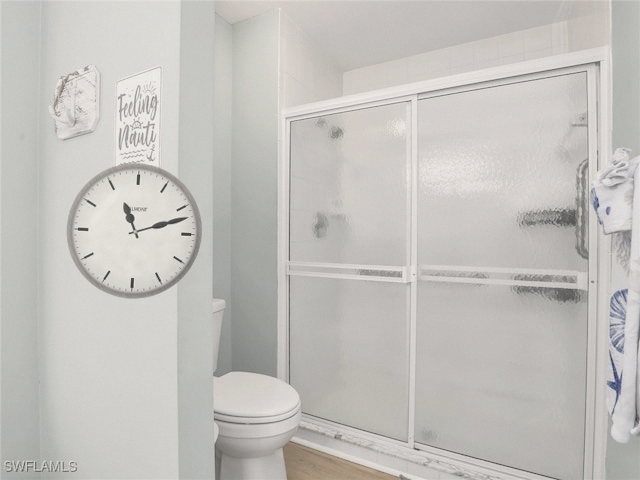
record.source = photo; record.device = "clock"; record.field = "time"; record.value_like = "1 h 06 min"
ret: 11 h 12 min
